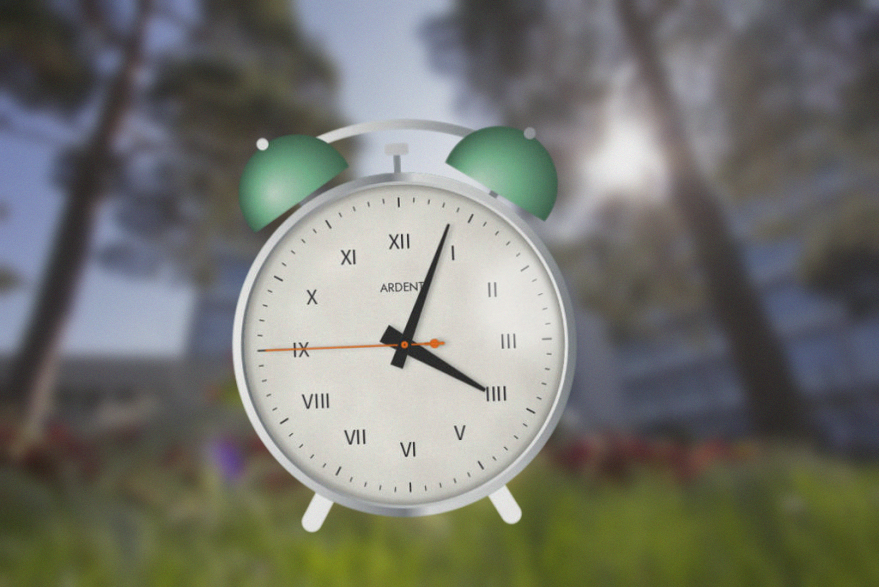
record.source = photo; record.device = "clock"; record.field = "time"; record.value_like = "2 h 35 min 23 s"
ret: 4 h 03 min 45 s
